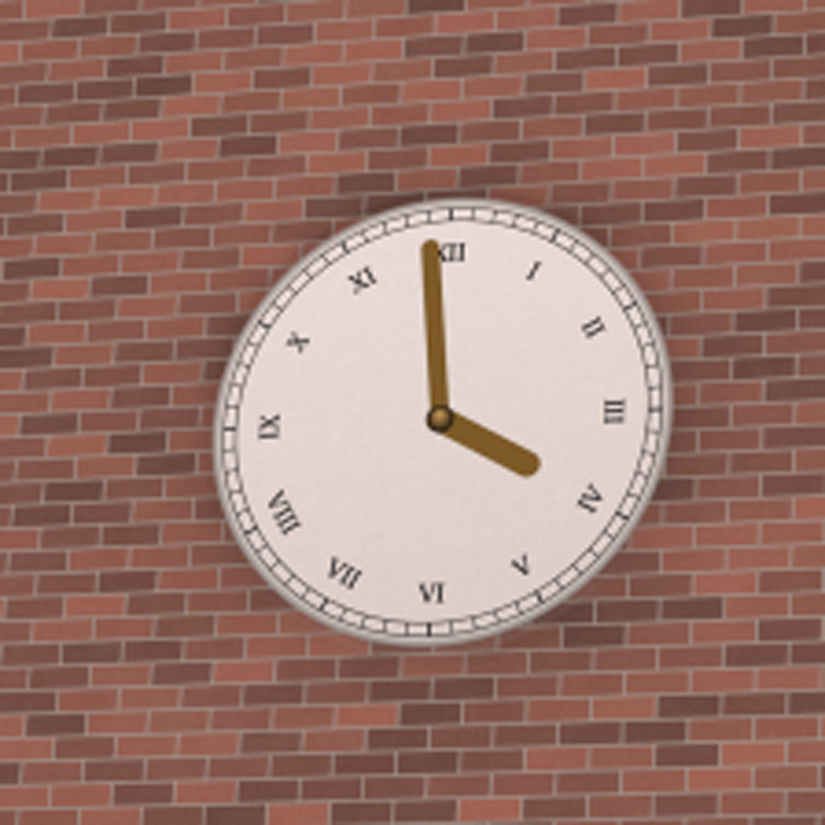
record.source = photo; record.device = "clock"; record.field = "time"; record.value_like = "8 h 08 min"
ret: 3 h 59 min
